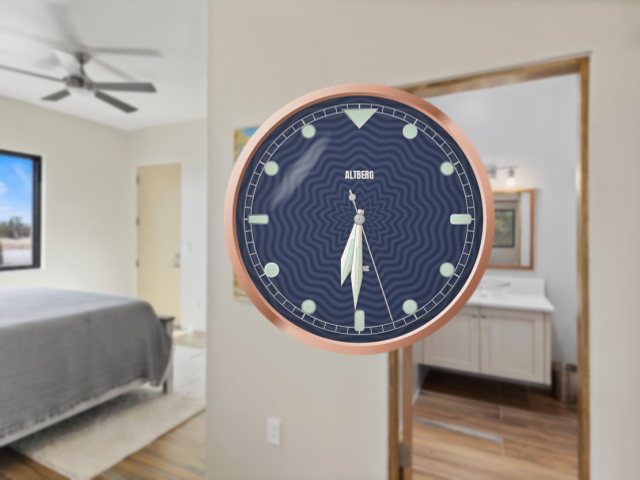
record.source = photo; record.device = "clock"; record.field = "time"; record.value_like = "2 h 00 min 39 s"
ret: 6 h 30 min 27 s
